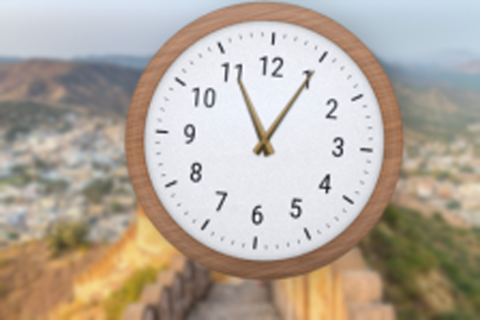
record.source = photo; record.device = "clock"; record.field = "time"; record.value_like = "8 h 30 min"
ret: 11 h 05 min
